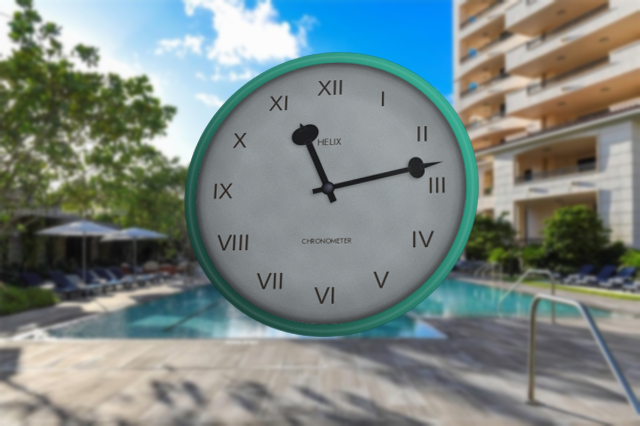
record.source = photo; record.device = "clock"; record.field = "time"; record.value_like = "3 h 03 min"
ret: 11 h 13 min
